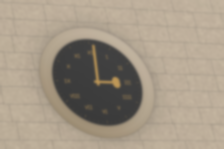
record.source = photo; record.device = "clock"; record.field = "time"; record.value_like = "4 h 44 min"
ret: 3 h 01 min
